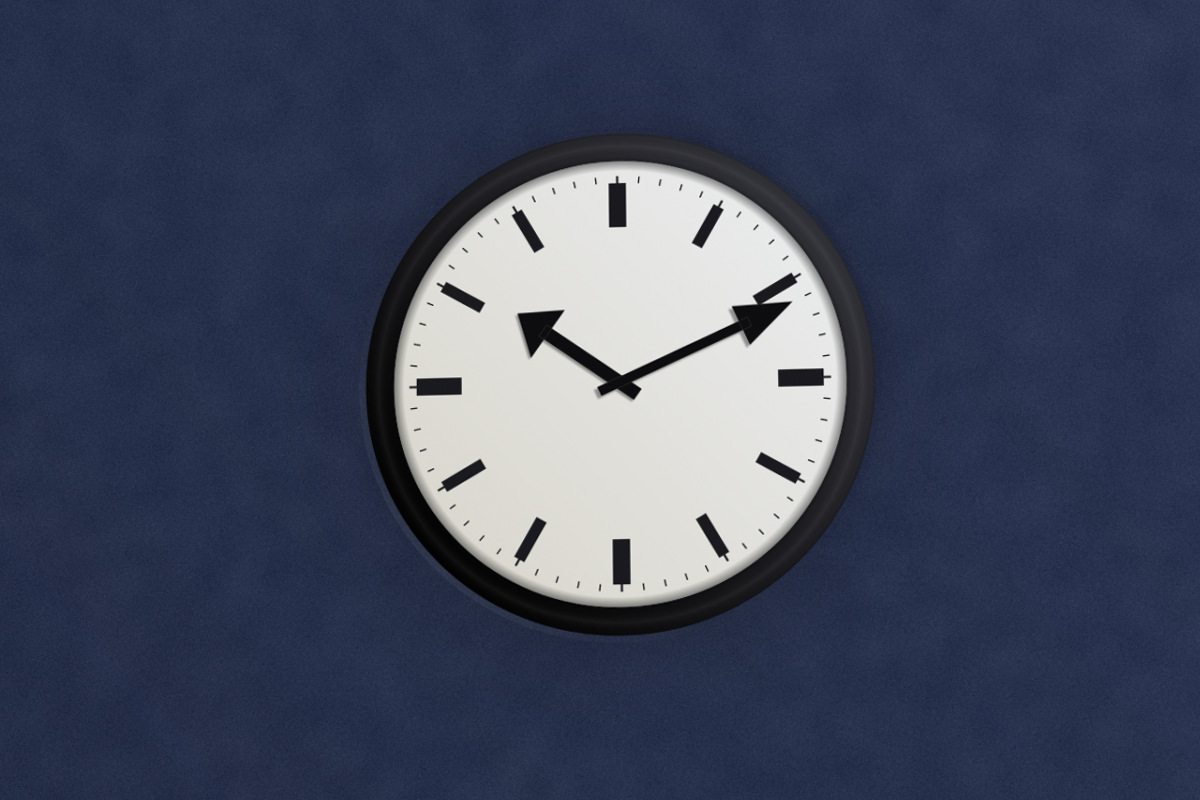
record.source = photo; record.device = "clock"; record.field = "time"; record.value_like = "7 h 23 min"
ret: 10 h 11 min
